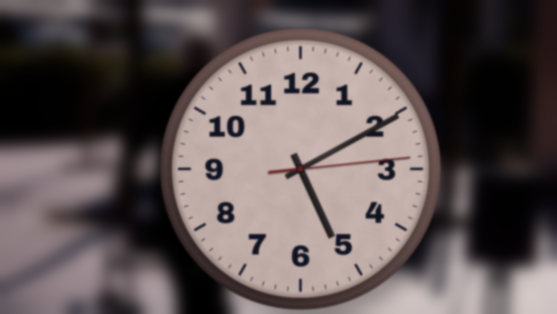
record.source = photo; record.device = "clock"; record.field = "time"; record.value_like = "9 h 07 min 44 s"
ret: 5 h 10 min 14 s
